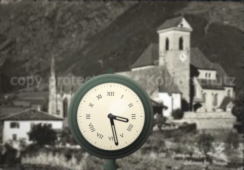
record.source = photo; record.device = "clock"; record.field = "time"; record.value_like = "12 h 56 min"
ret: 3 h 28 min
